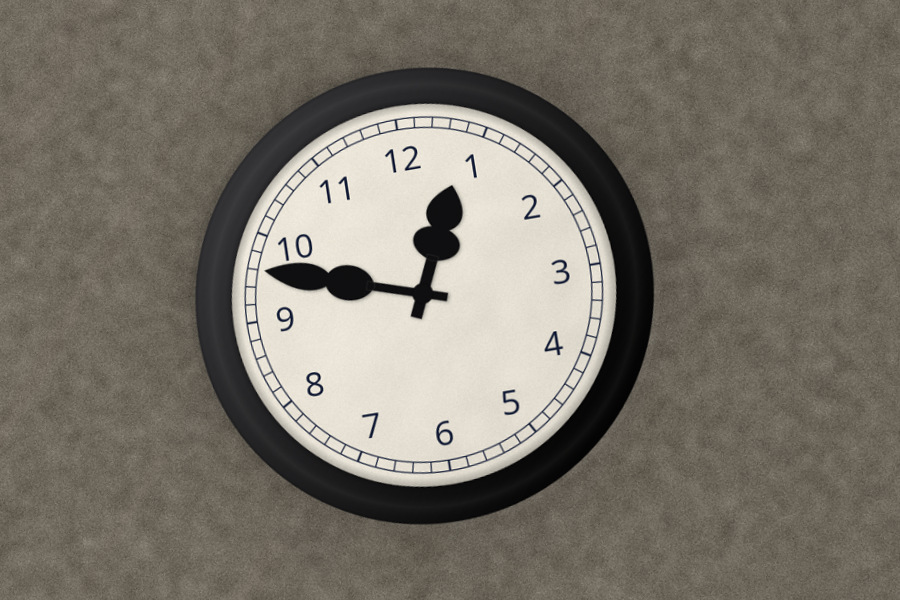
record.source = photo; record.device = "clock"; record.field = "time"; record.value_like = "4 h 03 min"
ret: 12 h 48 min
